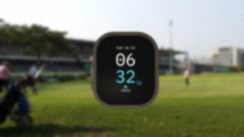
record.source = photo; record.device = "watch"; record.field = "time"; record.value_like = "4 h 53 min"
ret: 6 h 32 min
